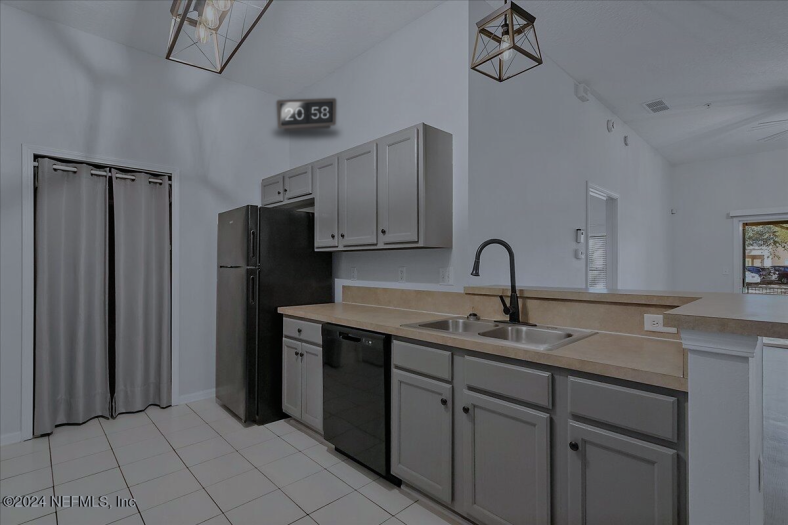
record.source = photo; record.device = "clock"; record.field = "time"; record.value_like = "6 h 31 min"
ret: 20 h 58 min
